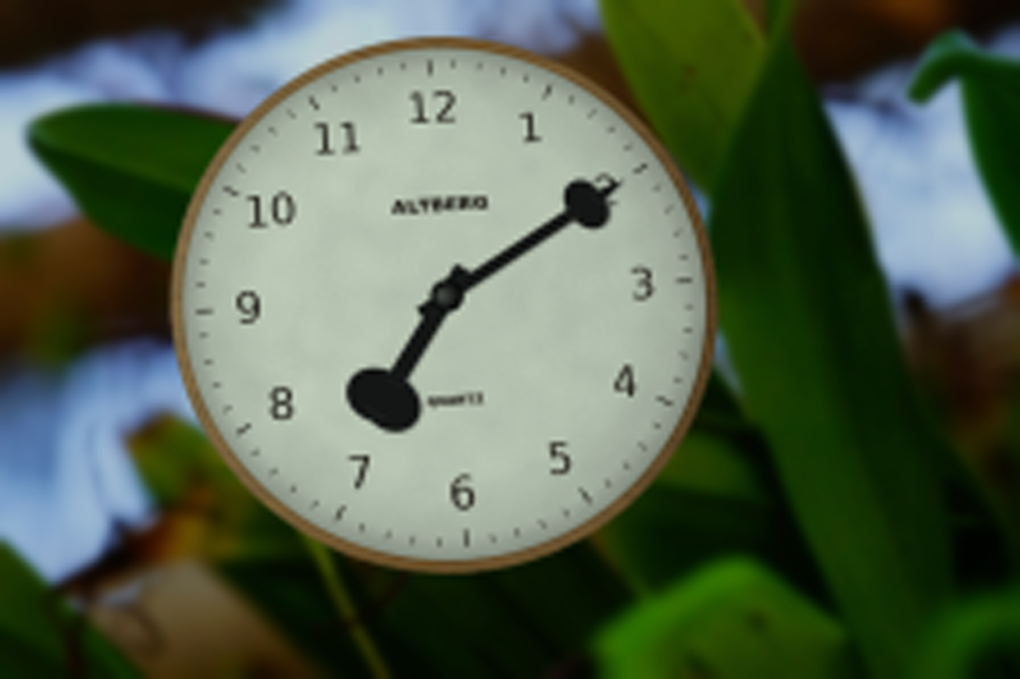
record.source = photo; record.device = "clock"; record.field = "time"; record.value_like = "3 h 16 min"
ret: 7 h 10 min
